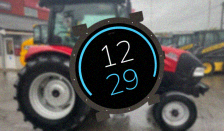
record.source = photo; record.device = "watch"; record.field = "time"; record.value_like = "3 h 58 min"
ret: 12 h 29 min
